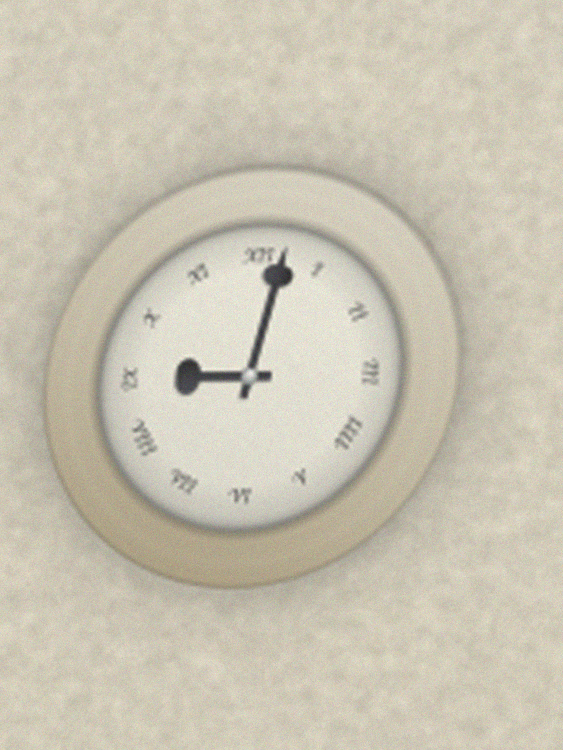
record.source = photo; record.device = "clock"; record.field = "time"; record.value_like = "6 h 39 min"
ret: 9 h 02 min
